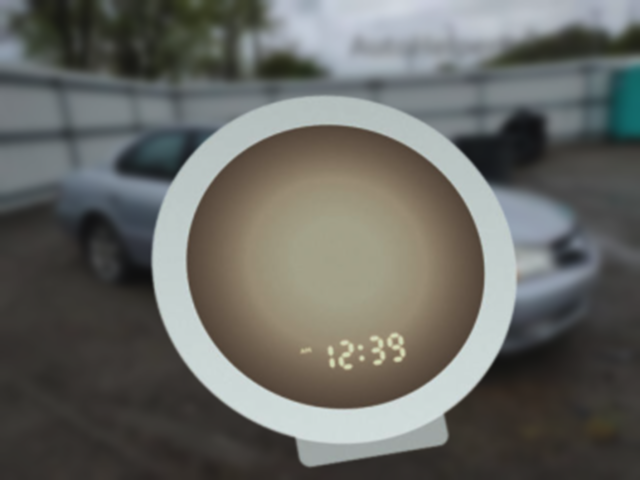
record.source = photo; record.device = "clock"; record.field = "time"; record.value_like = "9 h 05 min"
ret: 12 h 39 min
